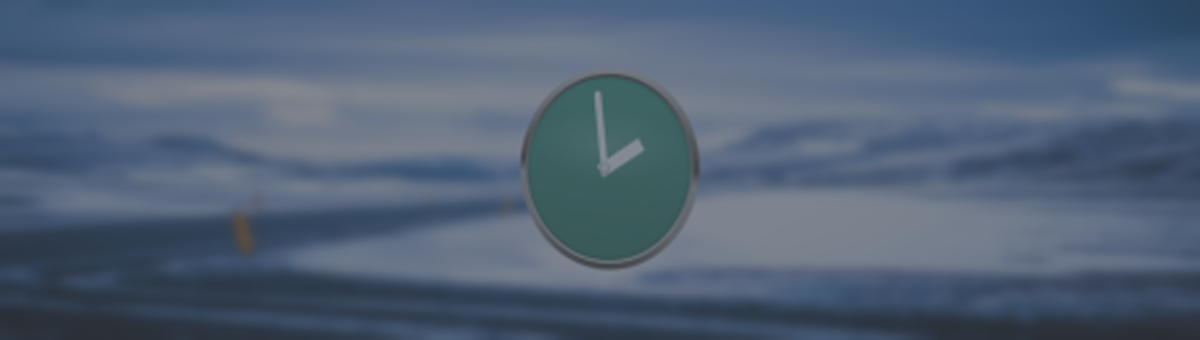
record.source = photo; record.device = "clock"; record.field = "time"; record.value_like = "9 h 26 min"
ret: 1 h 59 min
